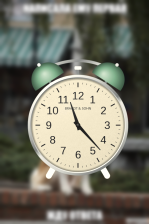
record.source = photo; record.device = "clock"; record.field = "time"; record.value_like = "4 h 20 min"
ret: 11 h 23 min
